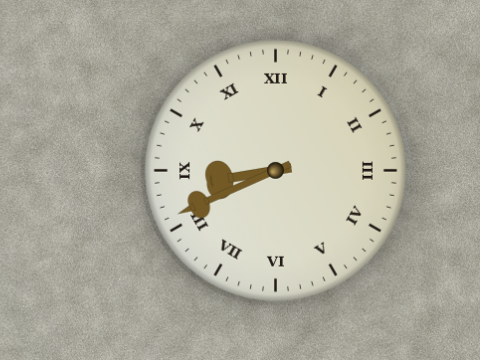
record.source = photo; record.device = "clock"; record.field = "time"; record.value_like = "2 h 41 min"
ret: 8 h 41 min
